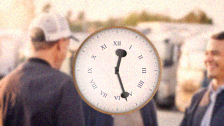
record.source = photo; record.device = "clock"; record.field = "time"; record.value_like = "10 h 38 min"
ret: 12 h 27 min
